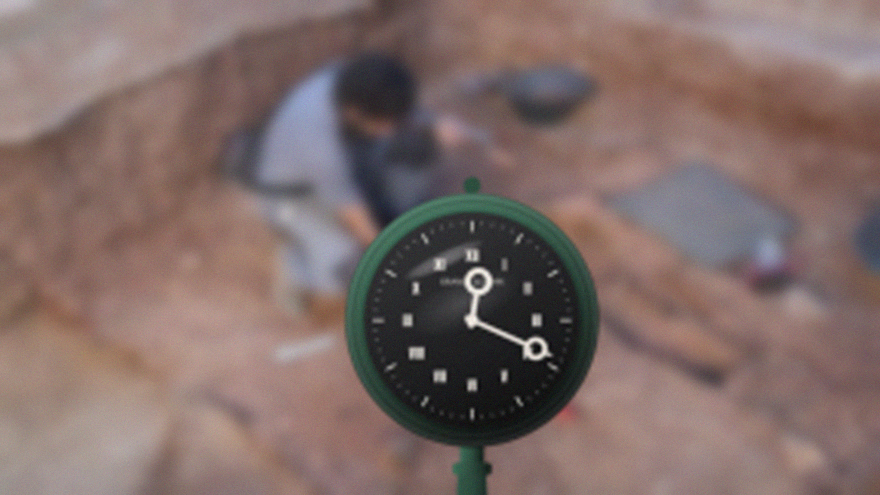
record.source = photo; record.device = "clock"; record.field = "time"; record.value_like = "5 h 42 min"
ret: 12 h 19 min
